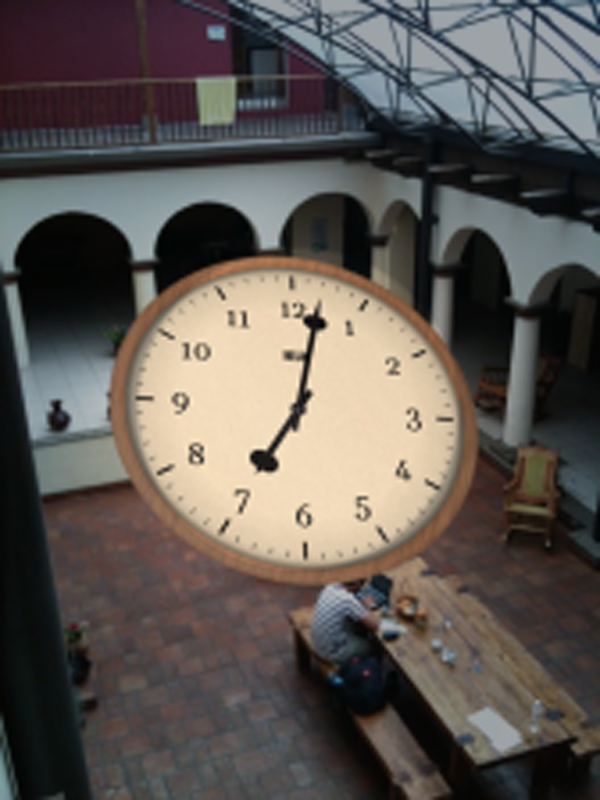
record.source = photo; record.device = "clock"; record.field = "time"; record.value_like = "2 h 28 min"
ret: 7 h 02 min
